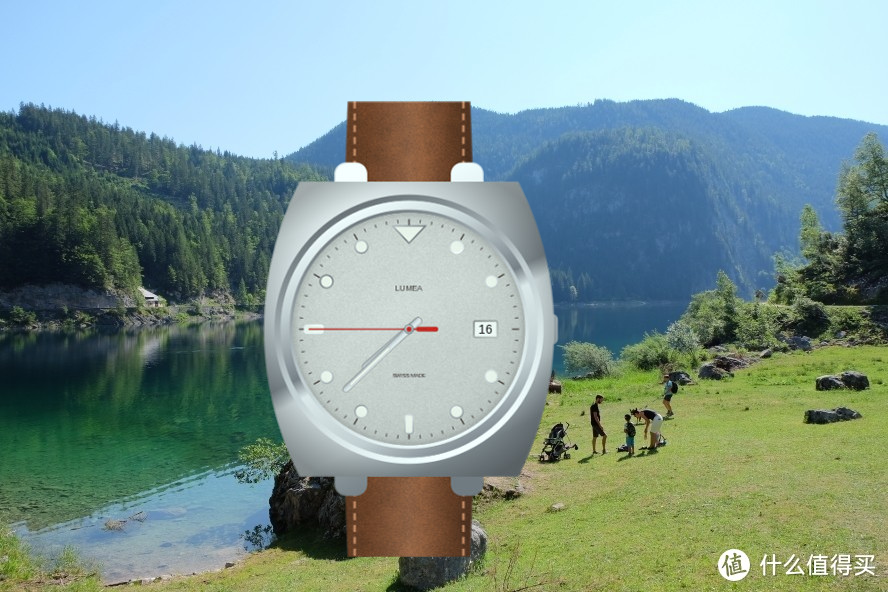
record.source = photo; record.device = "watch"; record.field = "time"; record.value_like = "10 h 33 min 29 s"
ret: 7 h 37 min 45 s
